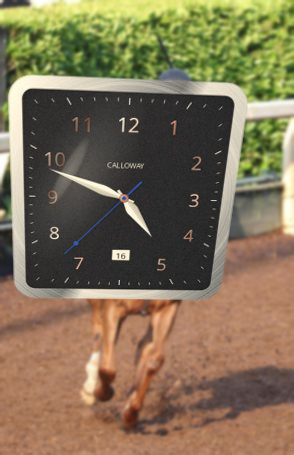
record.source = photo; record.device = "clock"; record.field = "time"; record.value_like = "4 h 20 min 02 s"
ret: 4 h 48 min 37 s
